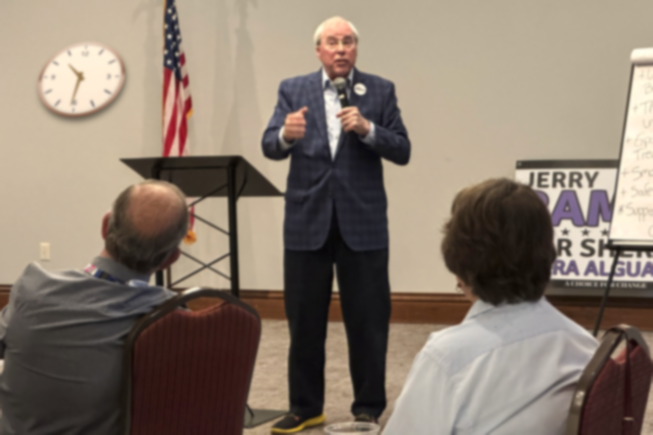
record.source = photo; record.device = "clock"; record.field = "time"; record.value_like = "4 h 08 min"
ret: 10 h 31 min
